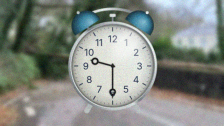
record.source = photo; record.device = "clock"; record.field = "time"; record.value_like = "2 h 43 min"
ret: 9 h 30 min
